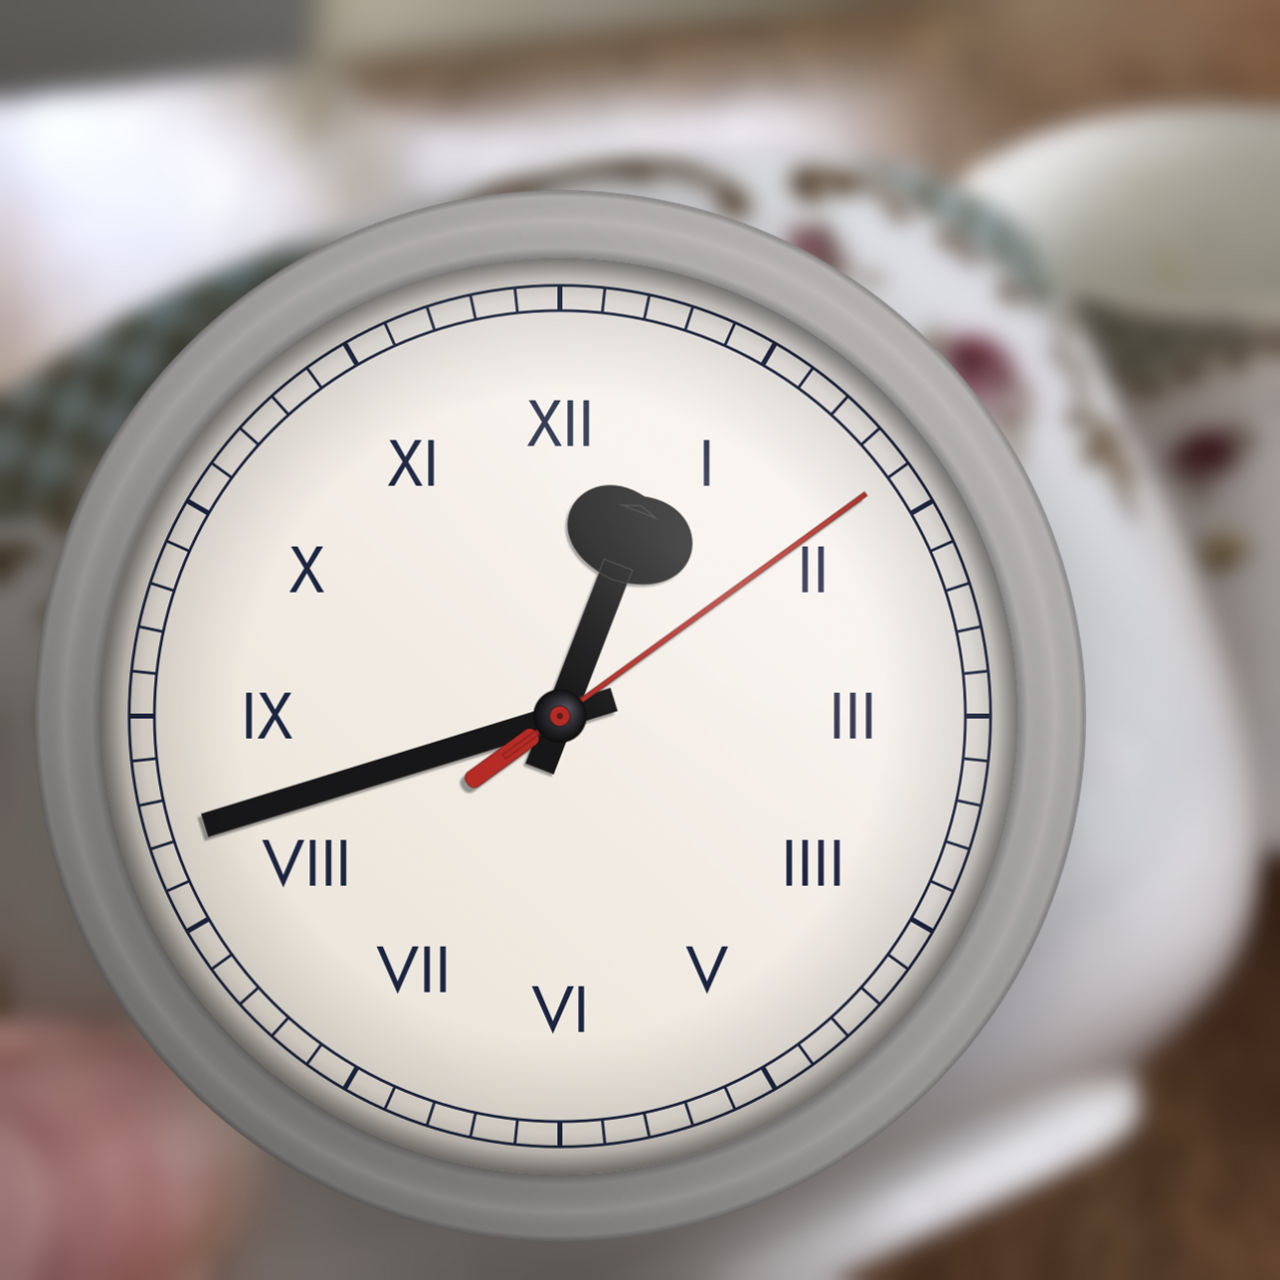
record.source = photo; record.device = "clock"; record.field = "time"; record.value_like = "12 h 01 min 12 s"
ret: 12 h 42 min 09 s
